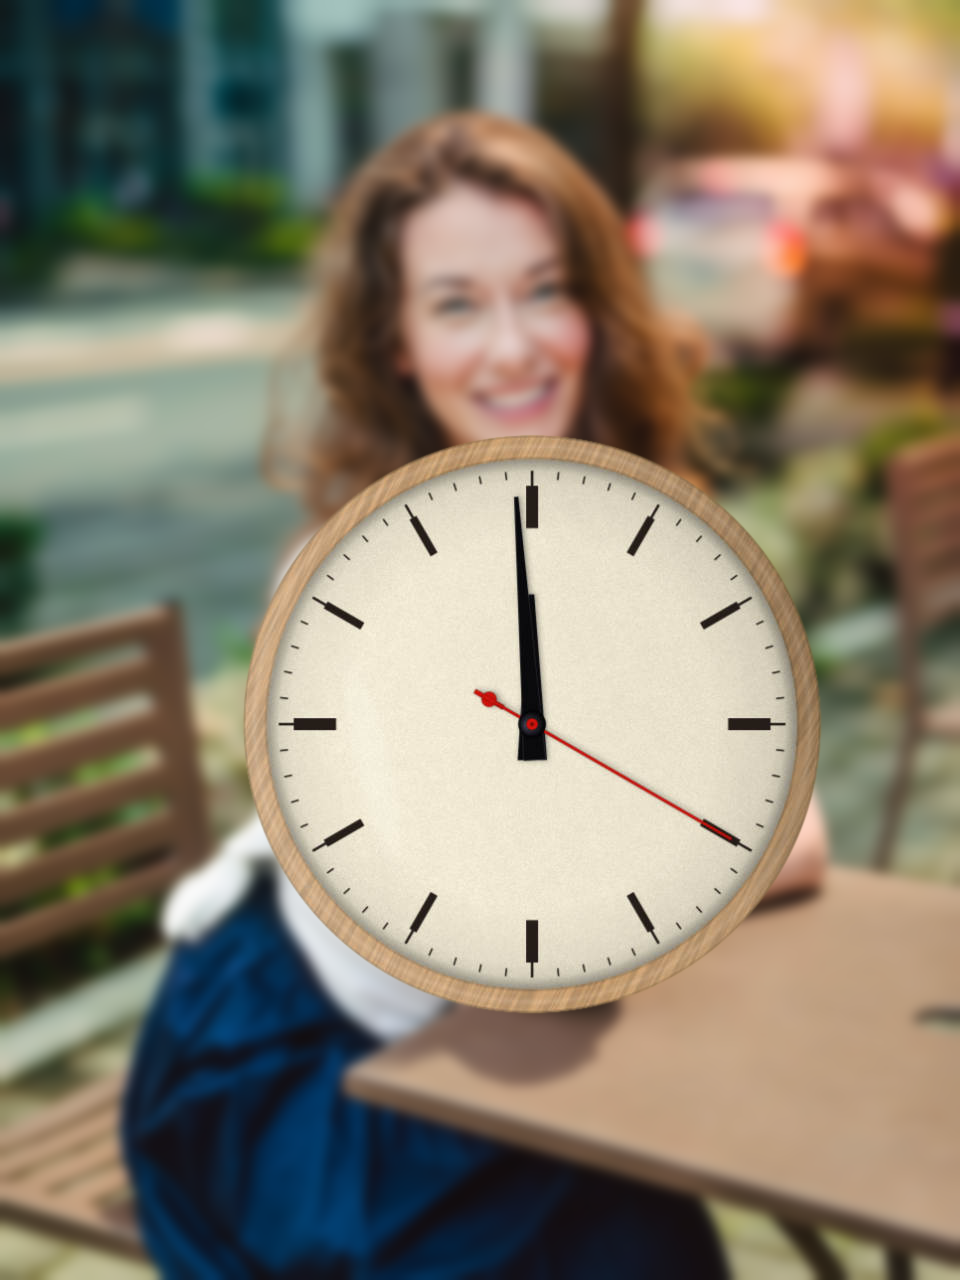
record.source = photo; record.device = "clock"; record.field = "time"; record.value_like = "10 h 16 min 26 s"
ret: 11 h 59 min 20 s
